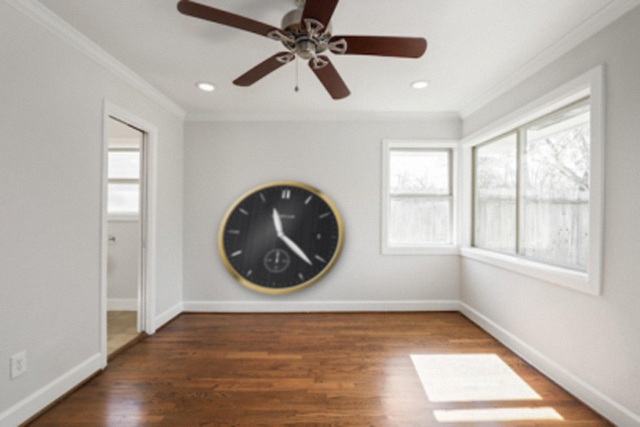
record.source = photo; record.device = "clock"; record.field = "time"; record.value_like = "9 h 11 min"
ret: 11 h 22 min
